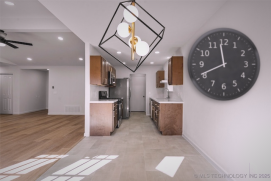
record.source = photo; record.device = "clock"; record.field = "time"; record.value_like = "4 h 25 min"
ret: 11 h 41 min
